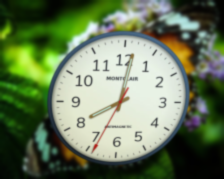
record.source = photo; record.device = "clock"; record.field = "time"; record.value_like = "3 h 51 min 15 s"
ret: 8 h 01 min 34 s
